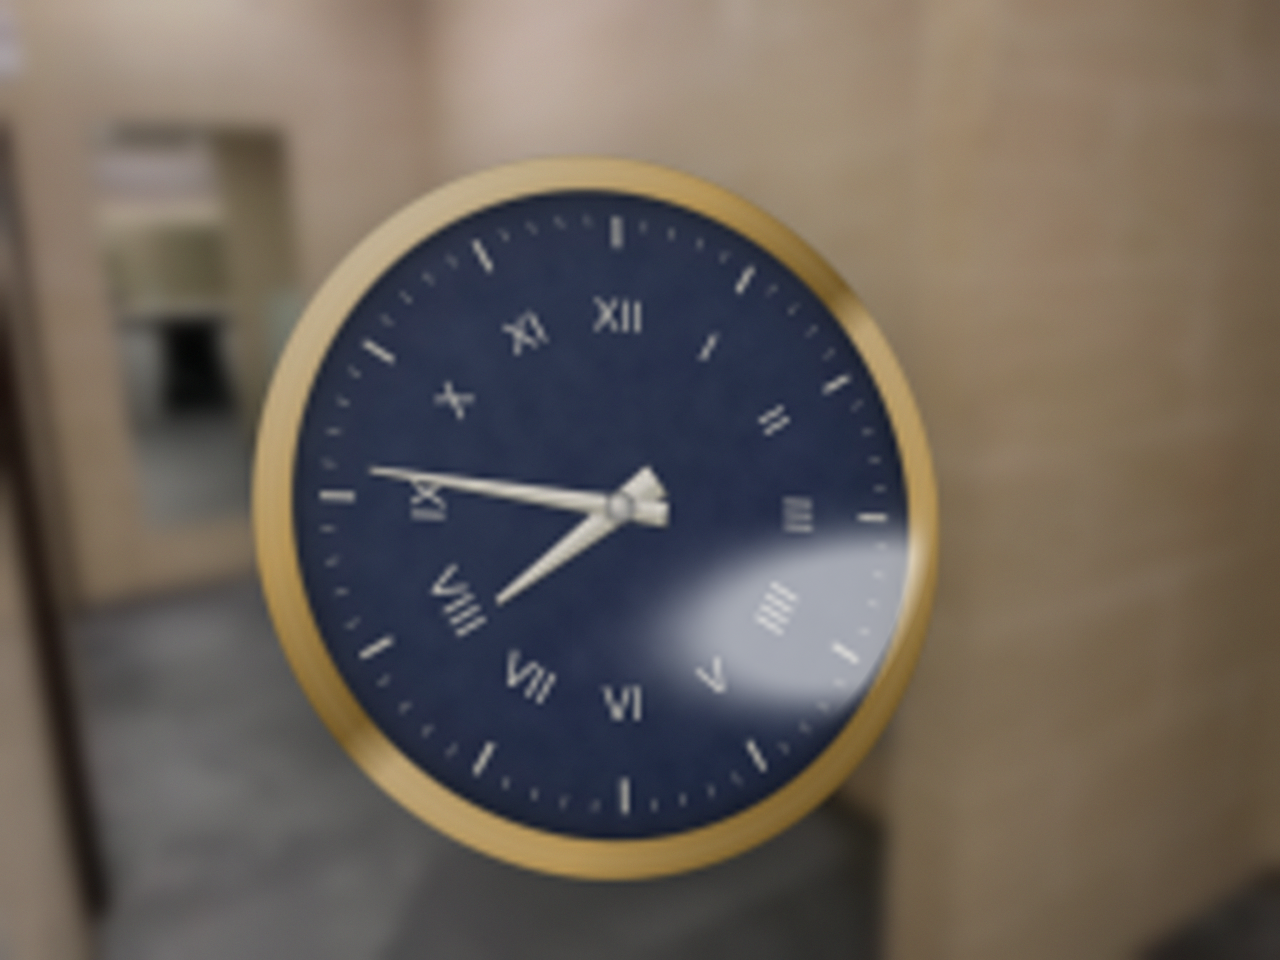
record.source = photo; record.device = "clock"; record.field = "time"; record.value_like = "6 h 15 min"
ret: 7 h 46 min
